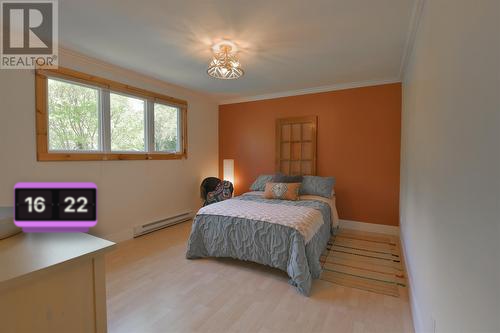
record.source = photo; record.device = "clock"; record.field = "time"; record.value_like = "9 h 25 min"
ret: 16 h 22 min
